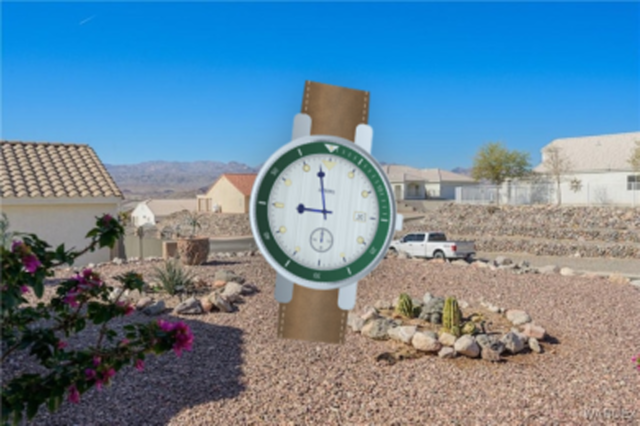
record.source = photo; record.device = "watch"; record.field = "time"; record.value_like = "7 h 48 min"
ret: 8 h 58 min
